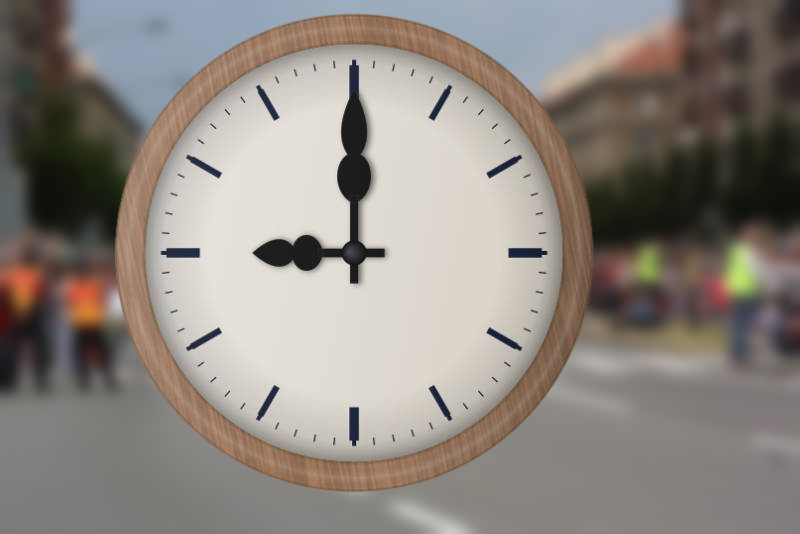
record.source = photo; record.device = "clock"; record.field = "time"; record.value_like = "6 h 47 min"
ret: 9 h 00 min
